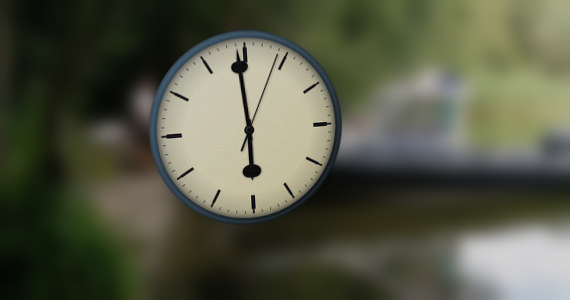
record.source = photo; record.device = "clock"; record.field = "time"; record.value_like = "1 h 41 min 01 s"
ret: 5 h 59 min 04 s
